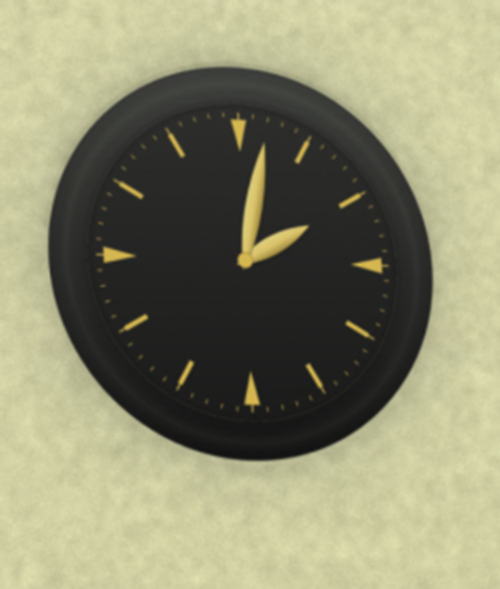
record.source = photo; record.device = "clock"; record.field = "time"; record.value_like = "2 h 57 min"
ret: 2 h 02 min
